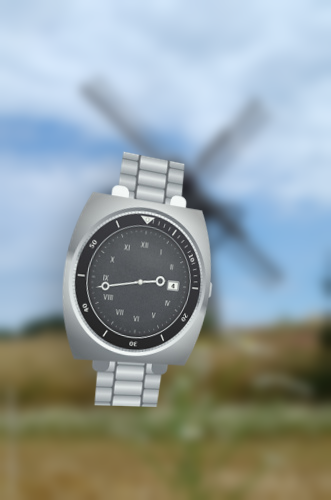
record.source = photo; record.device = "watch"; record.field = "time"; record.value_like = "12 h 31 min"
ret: 2 h 43 min
